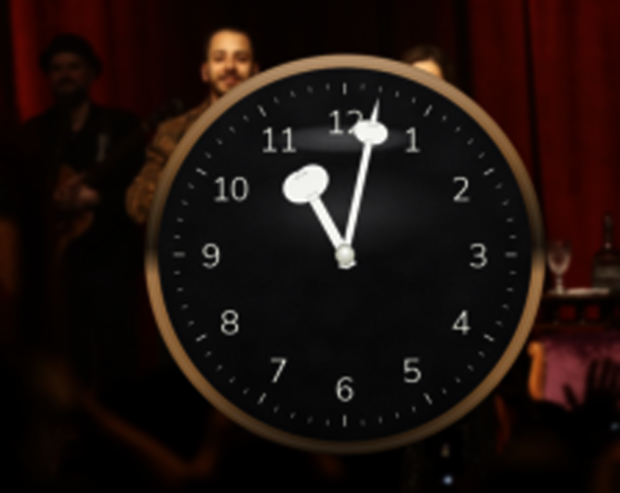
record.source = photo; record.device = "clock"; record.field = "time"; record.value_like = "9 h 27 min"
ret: 11 h 02 min
